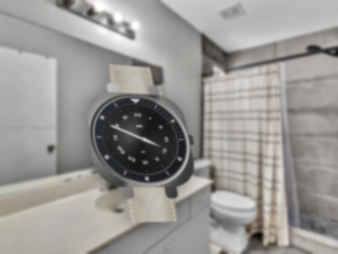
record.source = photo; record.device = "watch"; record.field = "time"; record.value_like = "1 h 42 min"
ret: 3 h 49 min
